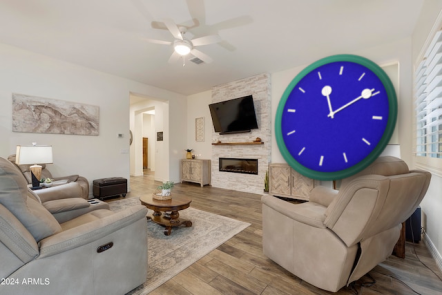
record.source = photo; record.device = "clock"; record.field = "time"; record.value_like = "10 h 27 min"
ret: 11 h 09 min
